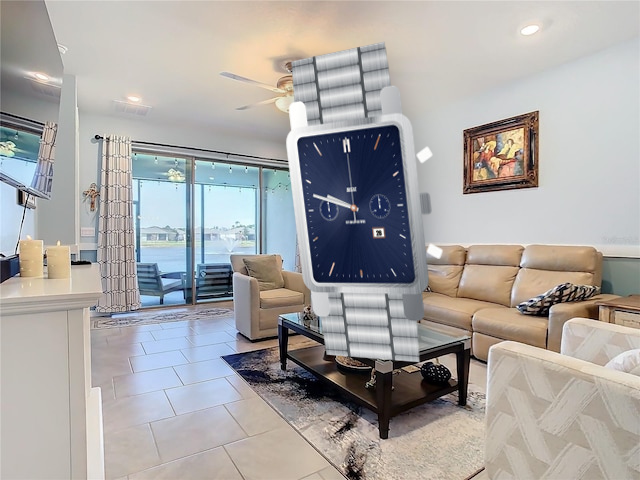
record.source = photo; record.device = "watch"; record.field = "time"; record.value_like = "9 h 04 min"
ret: 9 h 48 min
